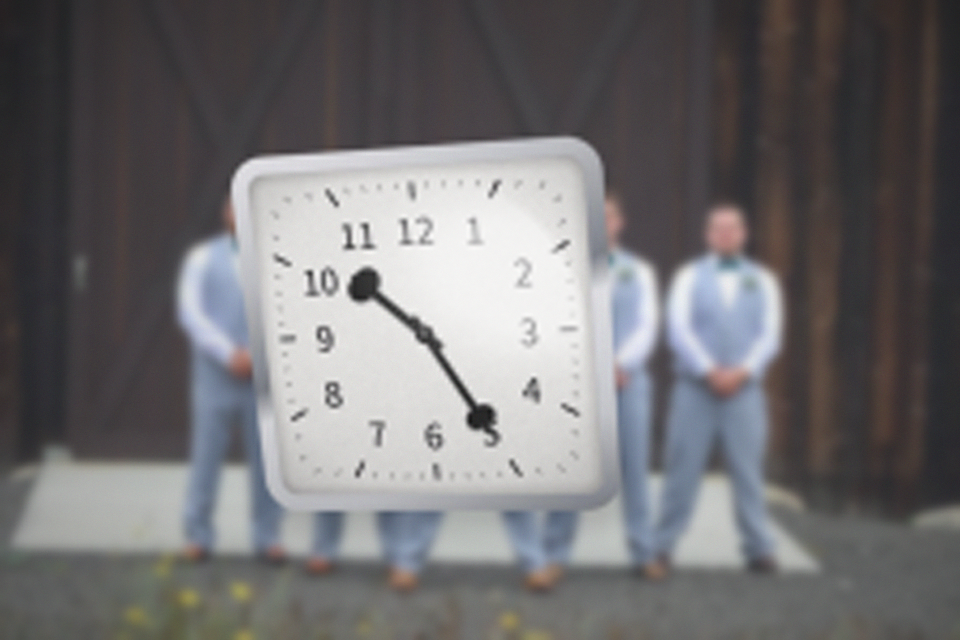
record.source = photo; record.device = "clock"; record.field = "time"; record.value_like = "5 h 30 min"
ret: 10 h 25 min
